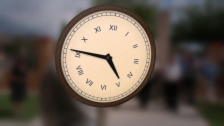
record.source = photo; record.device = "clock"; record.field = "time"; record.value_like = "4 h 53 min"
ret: 4 h 46 min
